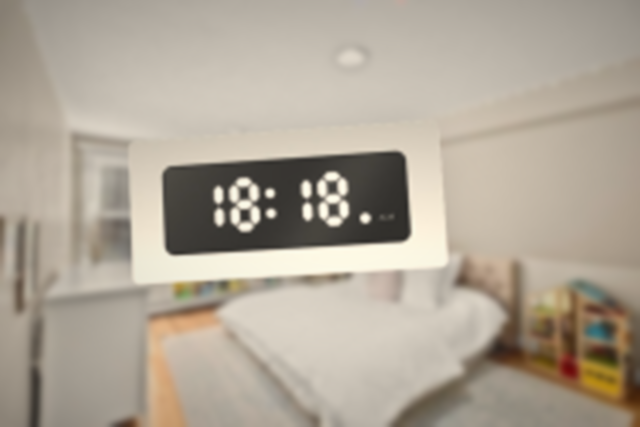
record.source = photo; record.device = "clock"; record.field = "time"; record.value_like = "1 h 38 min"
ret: 18 h 18 min
